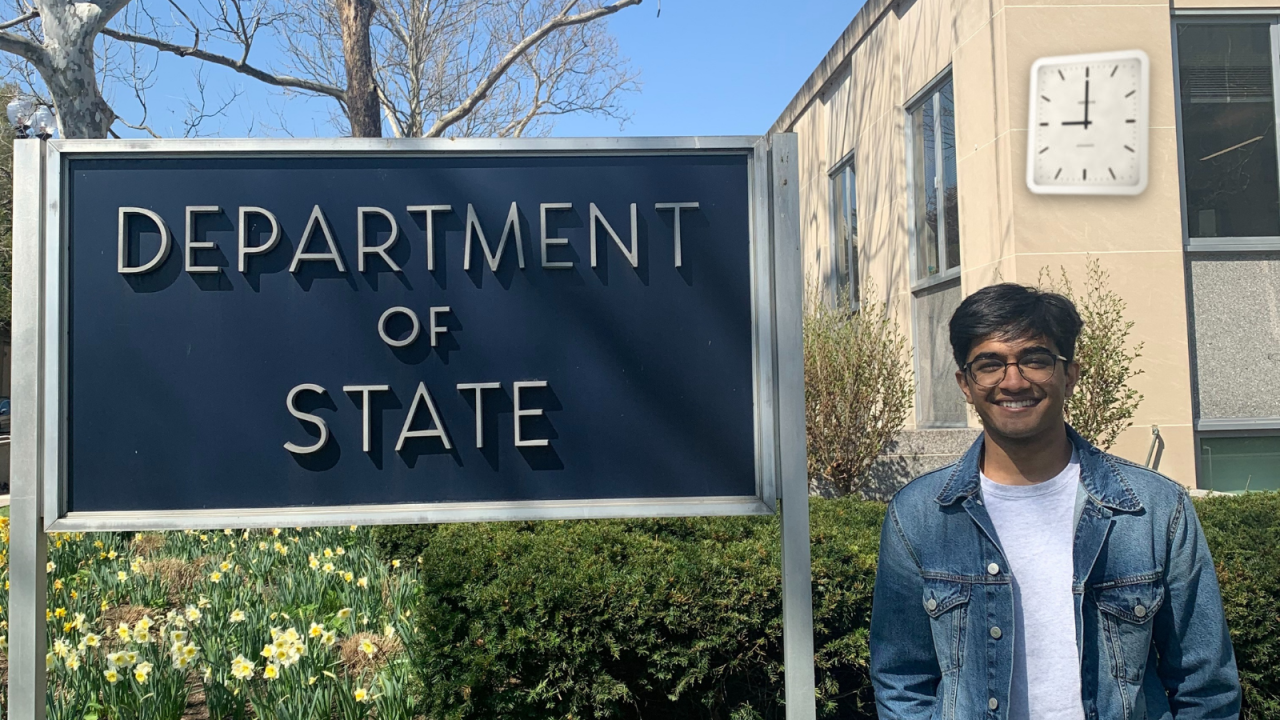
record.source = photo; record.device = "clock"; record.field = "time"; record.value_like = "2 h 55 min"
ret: 9 h 00 min
